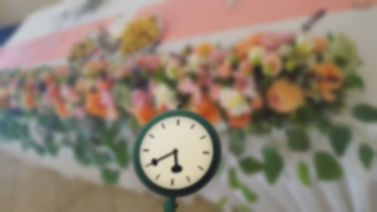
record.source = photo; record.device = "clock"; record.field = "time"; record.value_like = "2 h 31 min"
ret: 5 h 40 min
